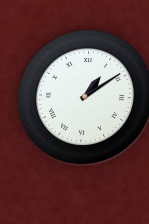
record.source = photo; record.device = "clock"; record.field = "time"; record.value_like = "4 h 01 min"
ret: 1 h 09 min
